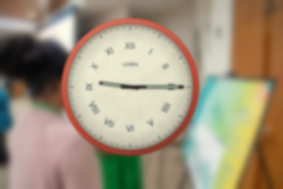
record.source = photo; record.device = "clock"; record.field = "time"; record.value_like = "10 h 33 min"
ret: 9 h 15 min
